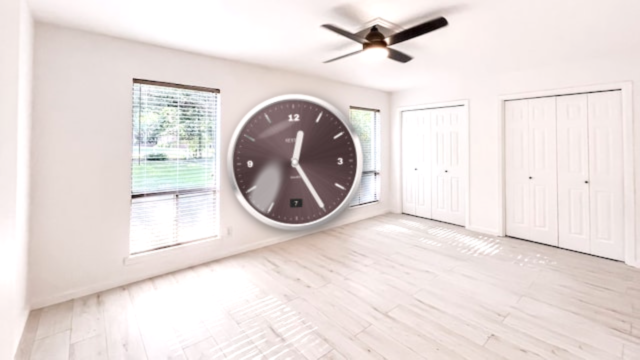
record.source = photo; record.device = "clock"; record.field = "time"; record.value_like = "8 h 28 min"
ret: 12 h 25 min
